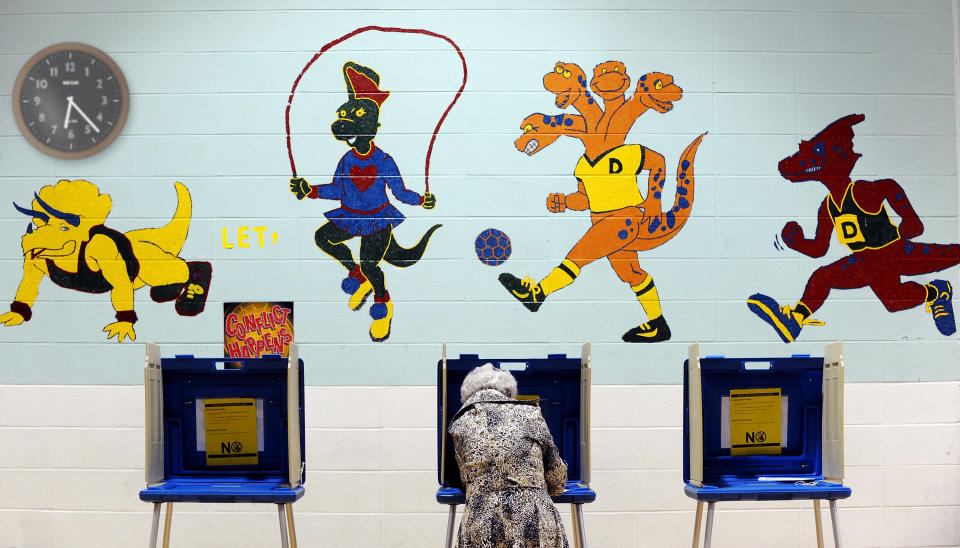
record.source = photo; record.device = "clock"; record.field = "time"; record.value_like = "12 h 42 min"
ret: 6 h 23 min
